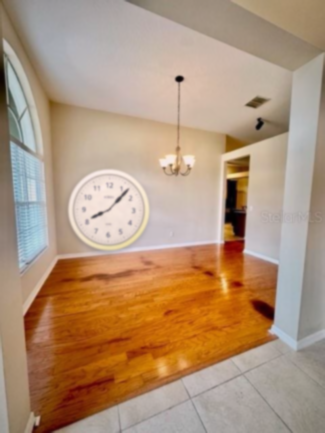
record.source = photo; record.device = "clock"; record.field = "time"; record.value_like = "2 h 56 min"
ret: 8 h 07 min
